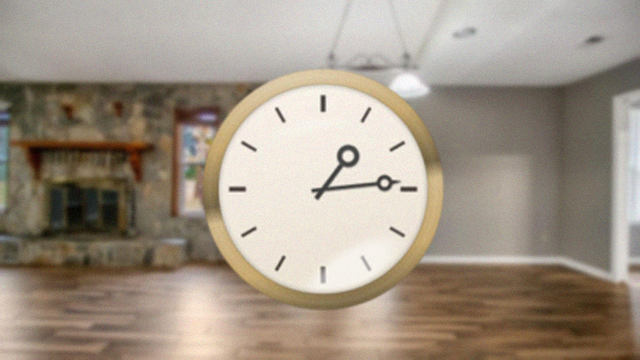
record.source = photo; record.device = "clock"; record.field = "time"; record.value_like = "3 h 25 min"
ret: 1 h 14 min
